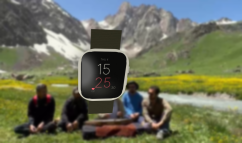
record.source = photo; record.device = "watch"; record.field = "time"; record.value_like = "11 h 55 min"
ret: 15 h 25 min
